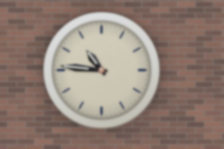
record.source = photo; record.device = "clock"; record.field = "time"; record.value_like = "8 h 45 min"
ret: 10 h 46 min
